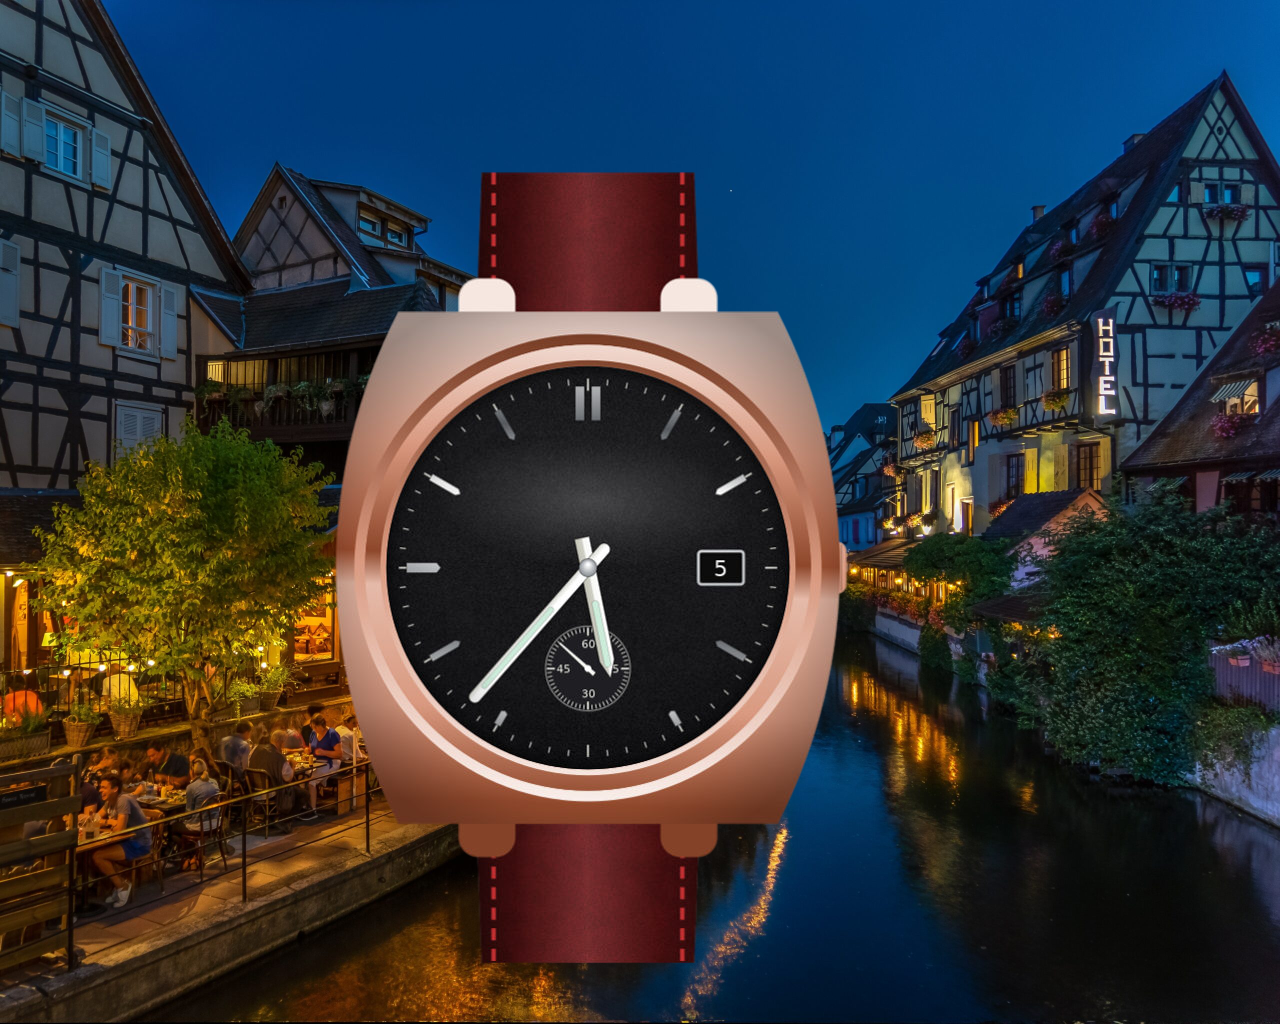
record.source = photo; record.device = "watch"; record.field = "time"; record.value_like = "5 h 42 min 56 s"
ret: 5 h 36 min 52 s
